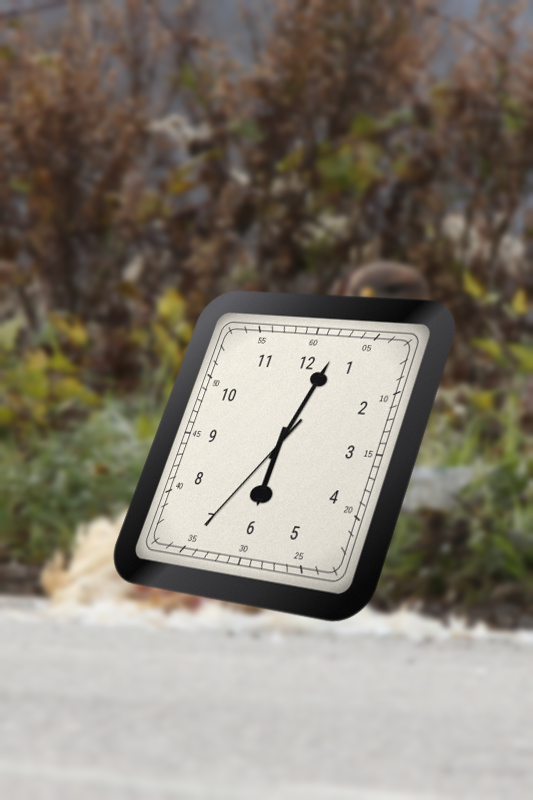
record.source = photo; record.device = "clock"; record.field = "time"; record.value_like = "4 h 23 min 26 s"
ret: 6 h 02 min 35 s
